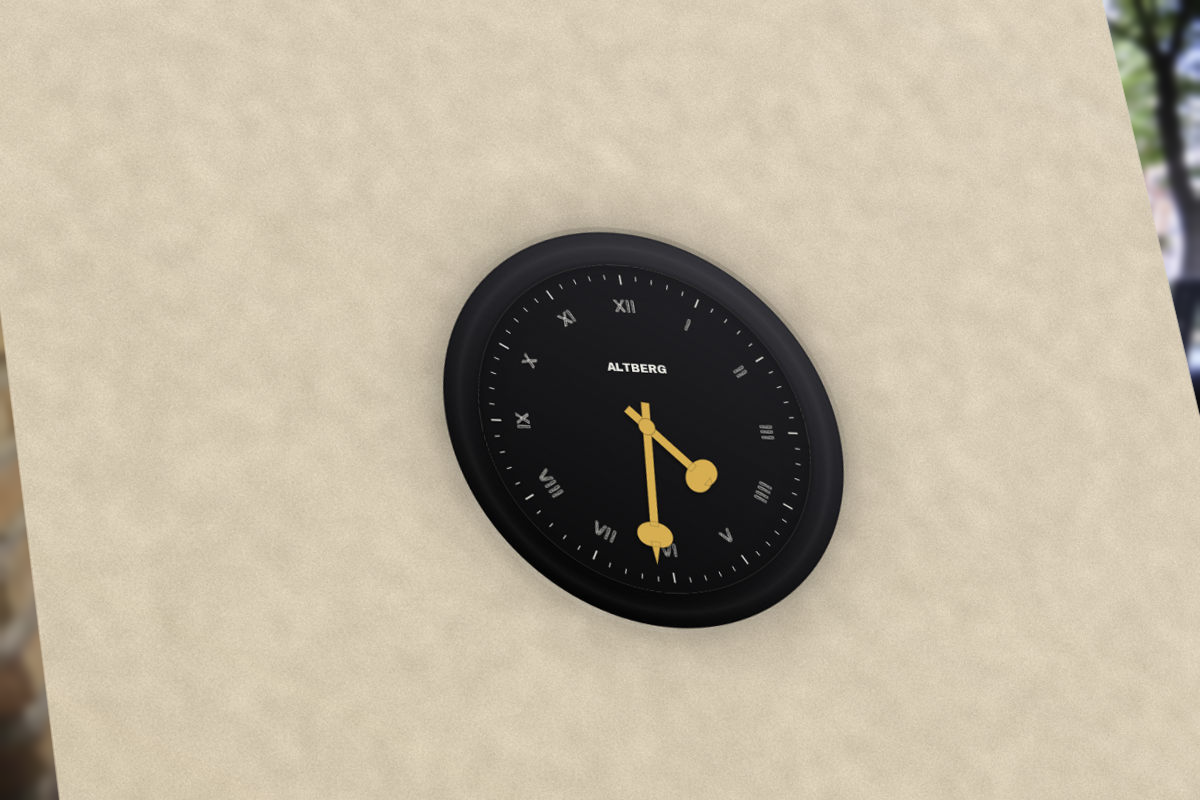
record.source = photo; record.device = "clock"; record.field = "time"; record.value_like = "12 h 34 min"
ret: 4 h 31 min
